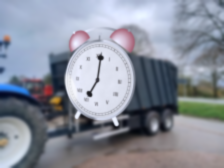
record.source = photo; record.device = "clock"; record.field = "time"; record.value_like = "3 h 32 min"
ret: 7 h 01 min
